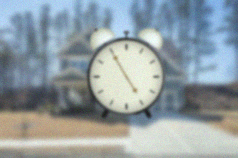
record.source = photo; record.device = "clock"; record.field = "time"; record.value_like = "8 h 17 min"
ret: 4 h 55 min
